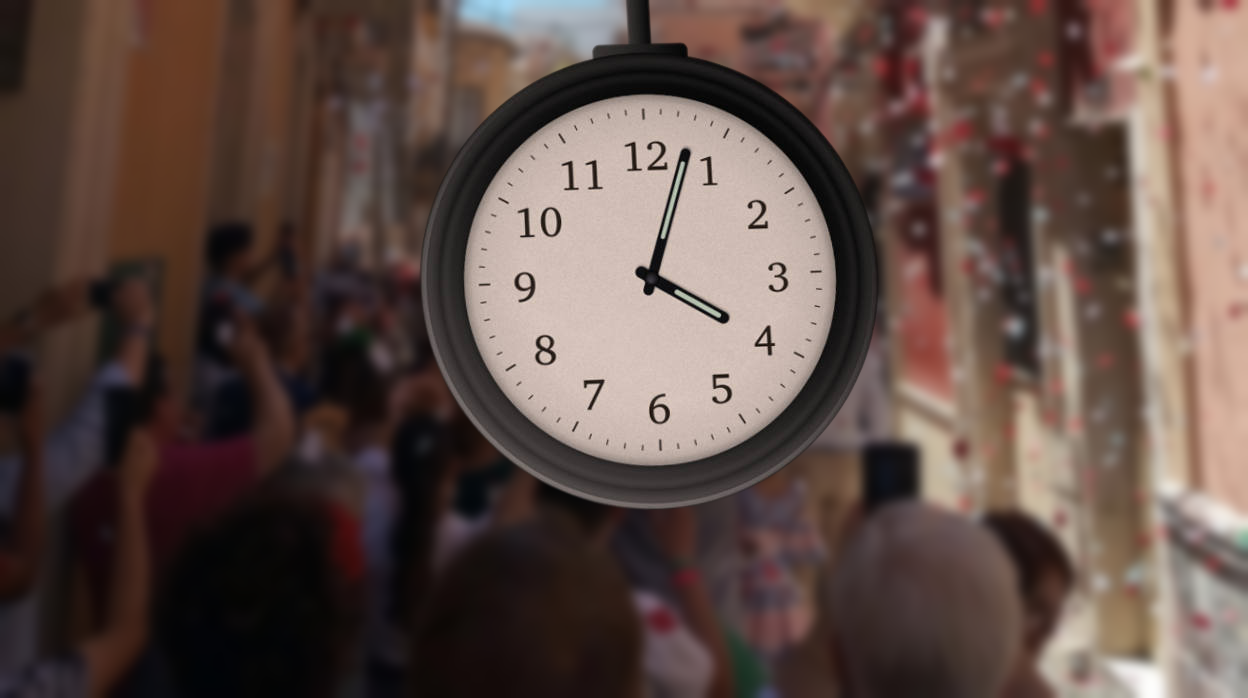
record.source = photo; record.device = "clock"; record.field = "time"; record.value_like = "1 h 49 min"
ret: 4 h 03 min
